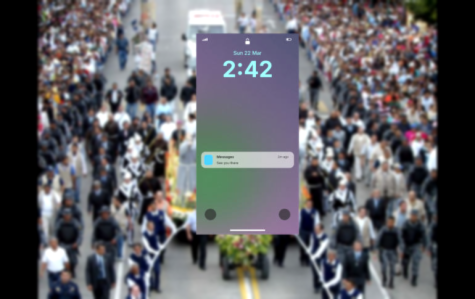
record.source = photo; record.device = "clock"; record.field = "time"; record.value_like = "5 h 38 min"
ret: 2 h 42 min
